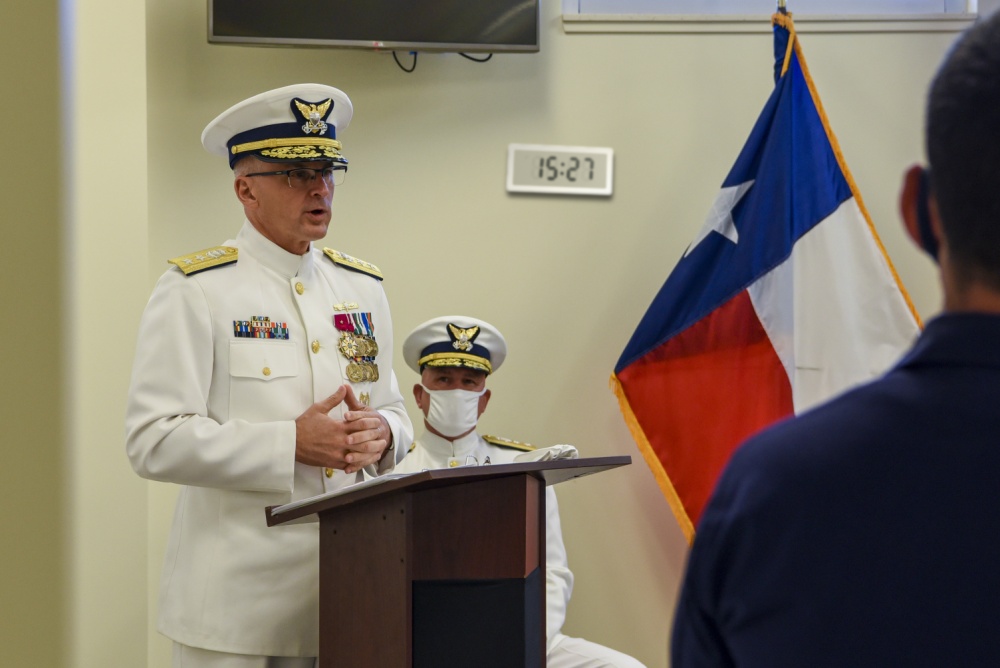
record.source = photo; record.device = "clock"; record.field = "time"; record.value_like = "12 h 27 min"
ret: 15 h 27 min
